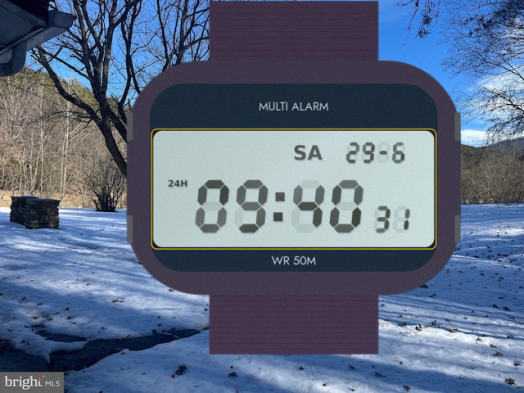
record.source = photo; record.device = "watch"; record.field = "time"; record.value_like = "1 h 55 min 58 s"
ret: 9 h 40 min 31 s
